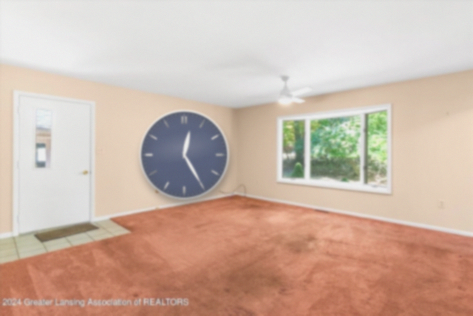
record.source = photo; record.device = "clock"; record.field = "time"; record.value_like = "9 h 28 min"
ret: 12 h 25 min
